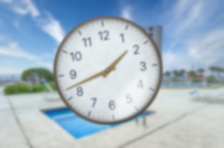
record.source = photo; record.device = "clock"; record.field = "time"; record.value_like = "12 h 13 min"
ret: 1 h 42 min
